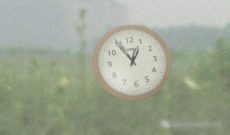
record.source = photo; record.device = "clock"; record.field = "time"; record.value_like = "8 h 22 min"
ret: 12 h 55 min
